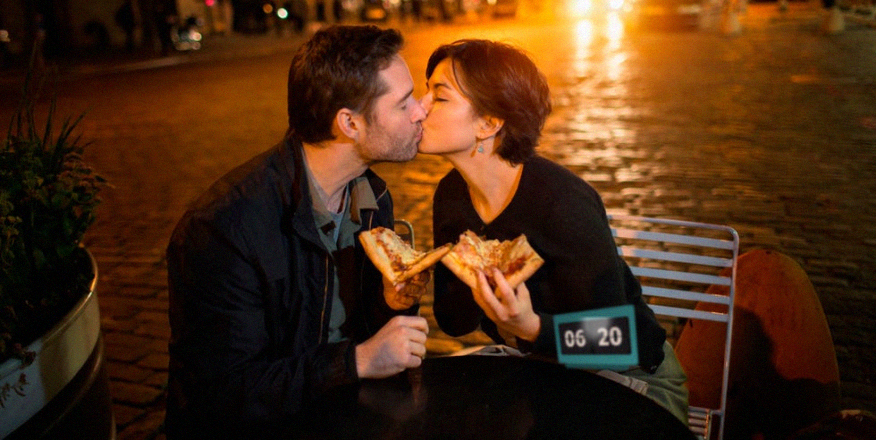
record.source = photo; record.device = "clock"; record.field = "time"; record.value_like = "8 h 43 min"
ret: 6 h 20 min
